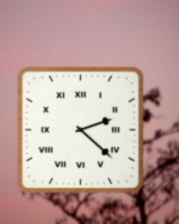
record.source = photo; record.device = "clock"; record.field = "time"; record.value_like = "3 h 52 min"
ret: 2 h 22 min
